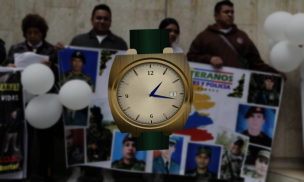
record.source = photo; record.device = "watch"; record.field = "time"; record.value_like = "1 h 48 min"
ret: 1 h 17 min
